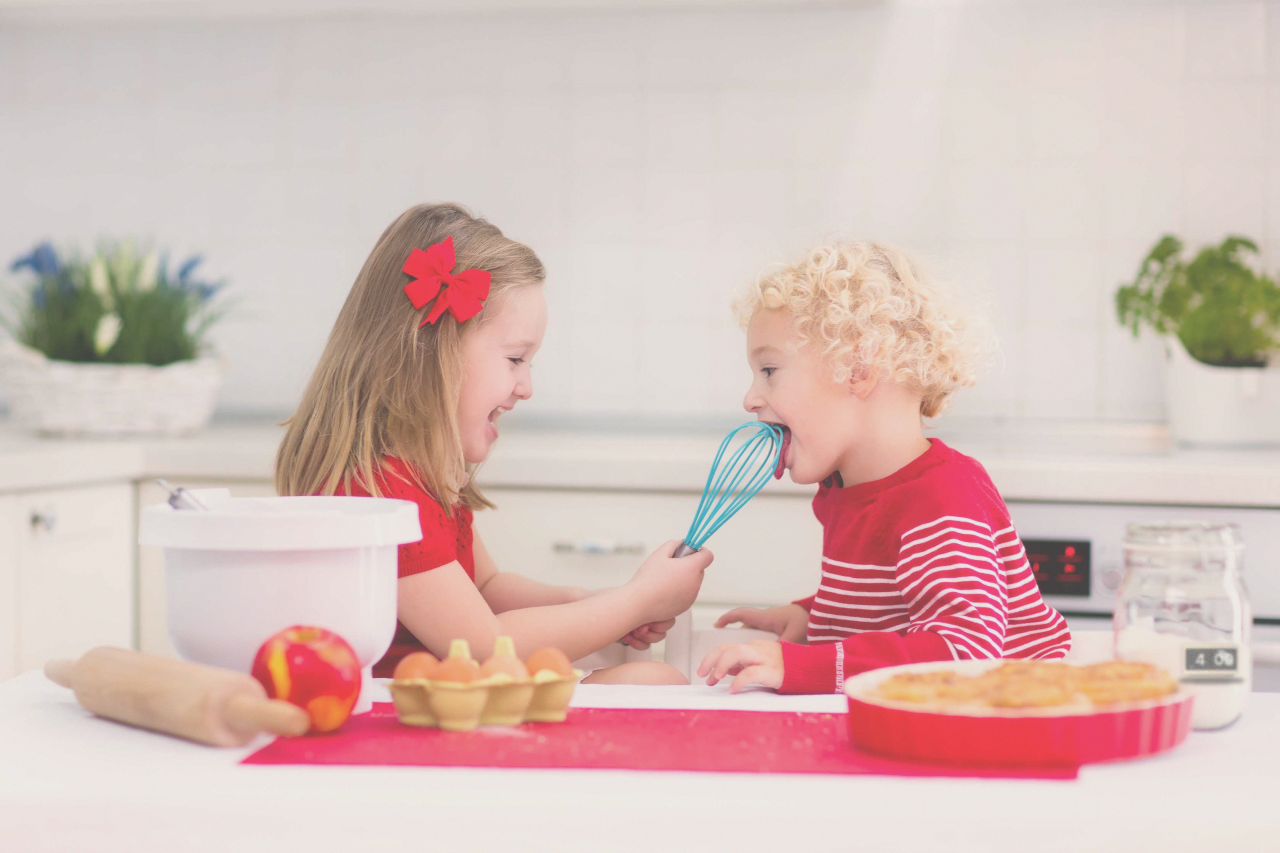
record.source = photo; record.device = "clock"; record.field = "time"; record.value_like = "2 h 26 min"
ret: 4 h 09 min
